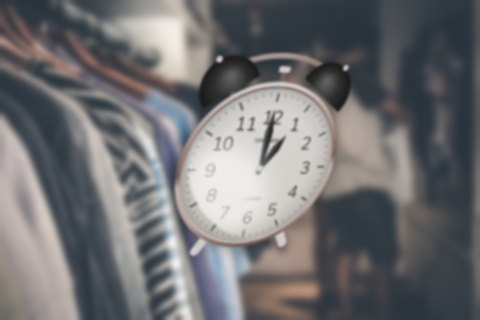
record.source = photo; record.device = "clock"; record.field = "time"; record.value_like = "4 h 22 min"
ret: 1 h 00 min
